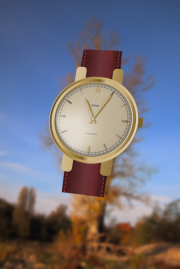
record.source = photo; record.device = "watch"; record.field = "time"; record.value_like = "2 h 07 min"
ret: 11 h 05 min
